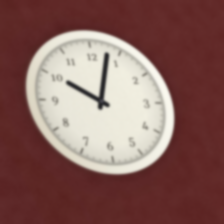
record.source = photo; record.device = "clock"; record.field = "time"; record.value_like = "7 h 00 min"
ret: 10 h 03 min
